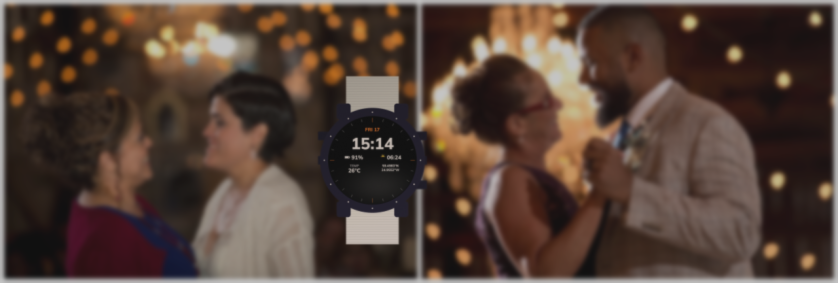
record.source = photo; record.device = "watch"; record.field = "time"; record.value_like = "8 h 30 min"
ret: 15 h 14 min
